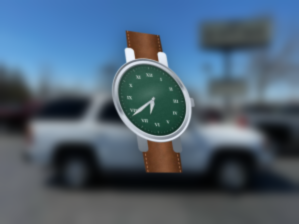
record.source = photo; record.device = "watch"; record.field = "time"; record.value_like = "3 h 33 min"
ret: 6 h 39 min
